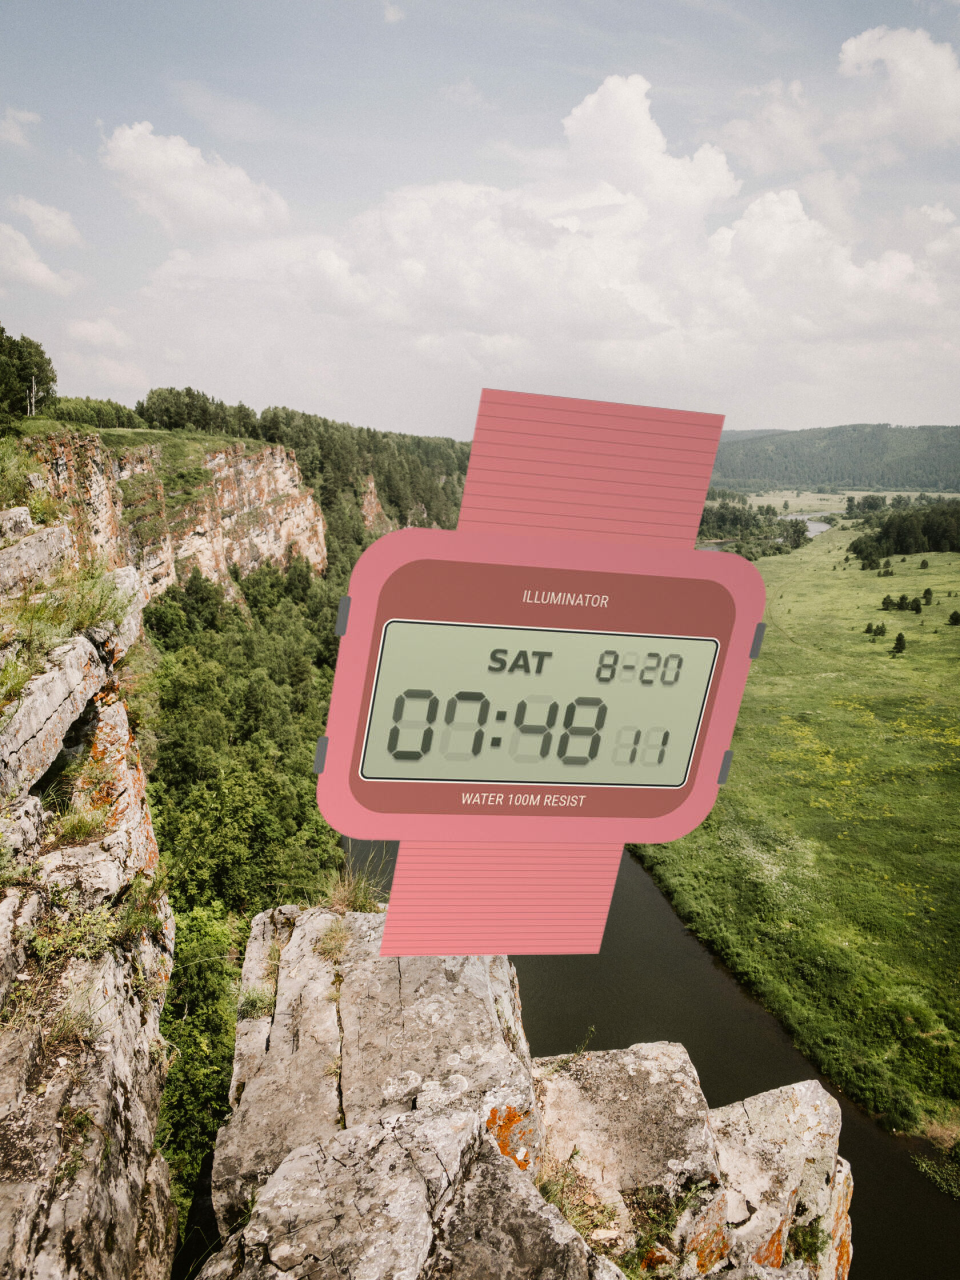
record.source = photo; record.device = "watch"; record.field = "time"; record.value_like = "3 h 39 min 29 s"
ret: 7 h 48 min 11 s
